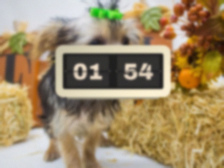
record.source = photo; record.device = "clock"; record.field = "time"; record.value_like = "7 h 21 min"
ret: 1 h 54 min
